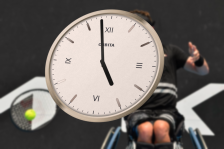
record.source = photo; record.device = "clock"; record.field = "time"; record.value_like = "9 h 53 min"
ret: 4 h 58 min
